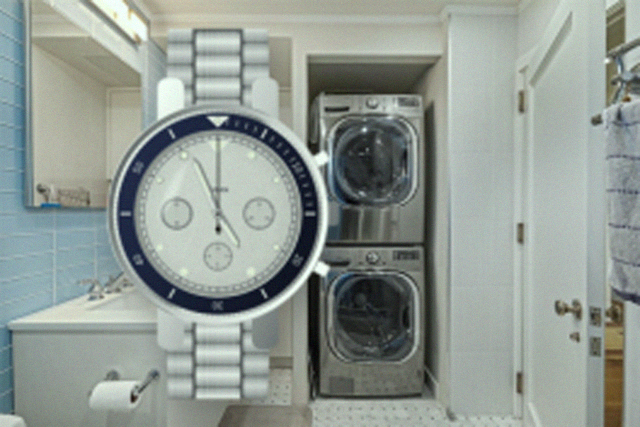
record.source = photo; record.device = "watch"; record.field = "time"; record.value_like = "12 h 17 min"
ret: 4 h 56 min
